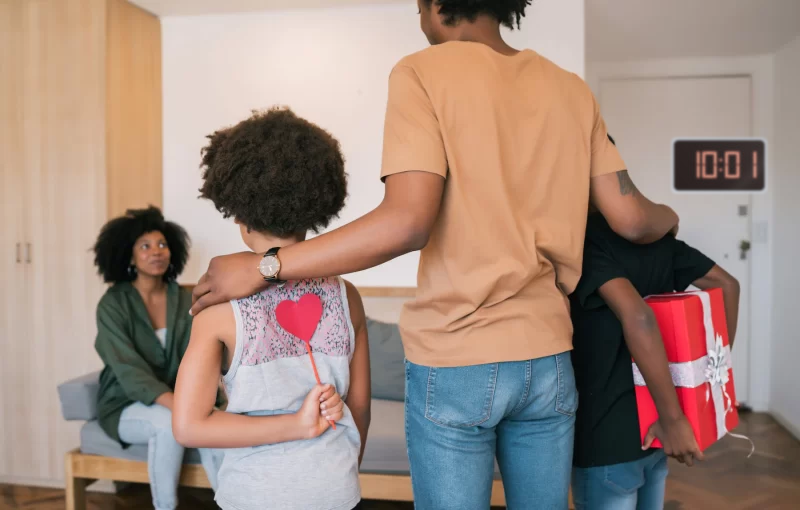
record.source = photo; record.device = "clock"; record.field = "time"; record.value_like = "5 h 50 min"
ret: 10 h 01 min
